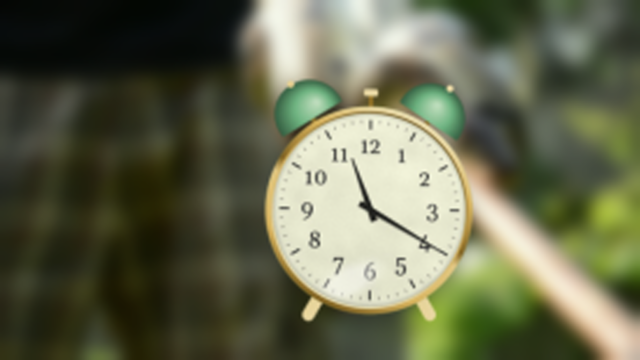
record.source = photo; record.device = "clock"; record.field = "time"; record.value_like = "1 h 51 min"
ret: 11 h 20 min
